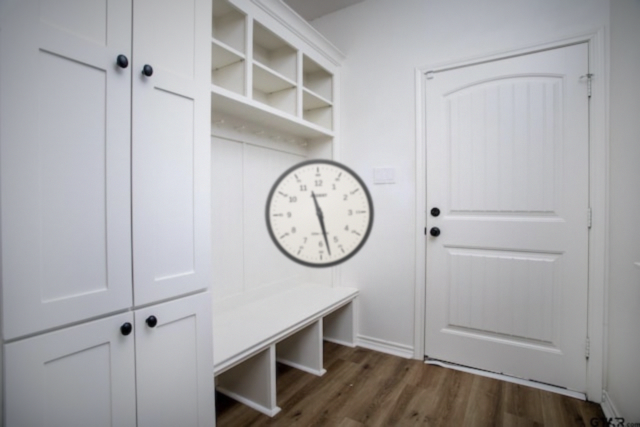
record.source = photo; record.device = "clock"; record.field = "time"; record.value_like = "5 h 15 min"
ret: 11 h 28 min
